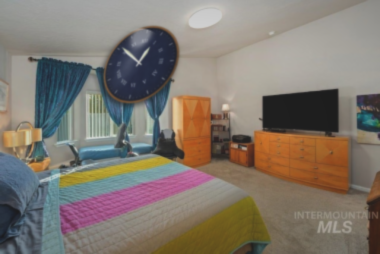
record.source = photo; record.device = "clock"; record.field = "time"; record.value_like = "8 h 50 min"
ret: 12 h 51 min
